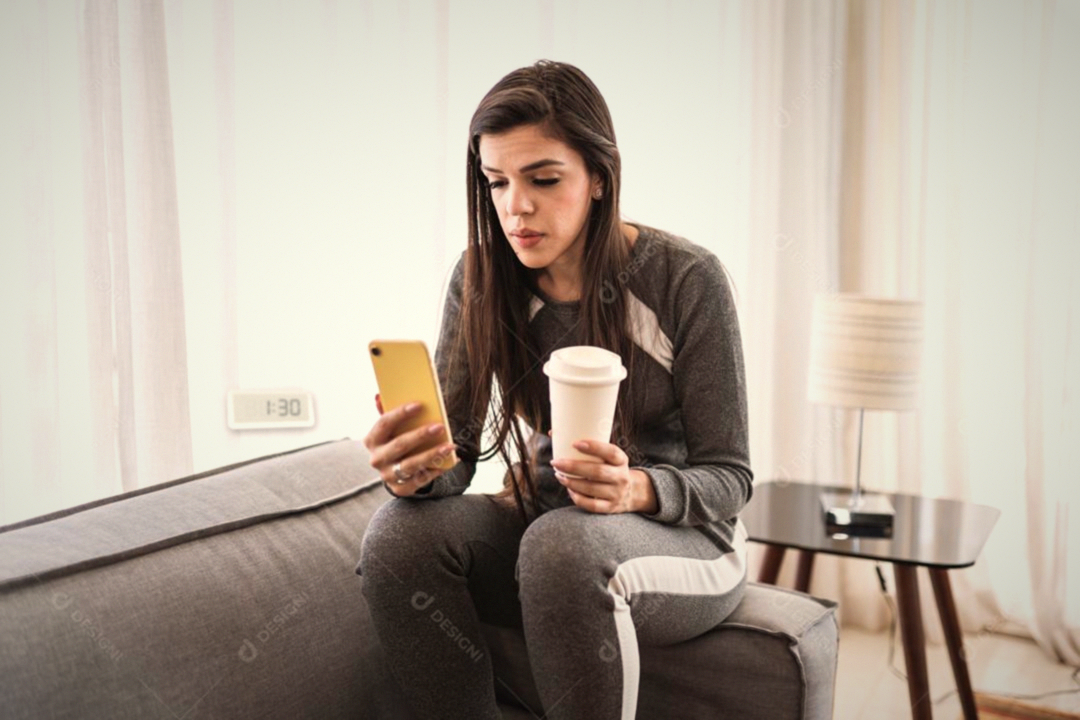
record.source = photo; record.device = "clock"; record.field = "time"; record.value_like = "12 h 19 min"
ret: 1 h 30 min
